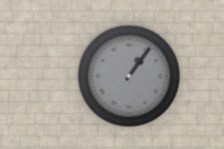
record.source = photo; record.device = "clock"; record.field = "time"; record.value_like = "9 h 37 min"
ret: 1 h 06 min
